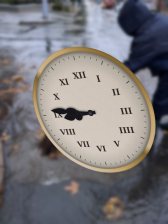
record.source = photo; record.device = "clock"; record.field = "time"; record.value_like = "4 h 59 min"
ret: 8 h 46 min
